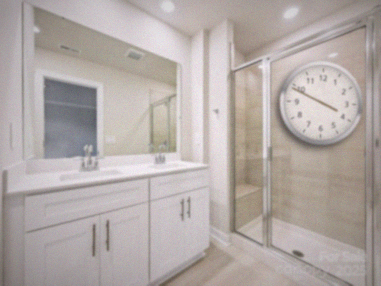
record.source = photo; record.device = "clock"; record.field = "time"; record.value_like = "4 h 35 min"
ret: 3 h 49 min
